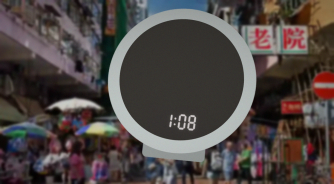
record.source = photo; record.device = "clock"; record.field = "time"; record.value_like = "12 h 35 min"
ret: 1 h 08 min
